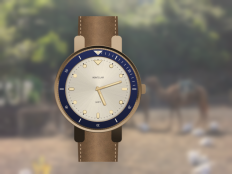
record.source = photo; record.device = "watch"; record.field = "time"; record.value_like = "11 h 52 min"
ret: 5 h 12 min
